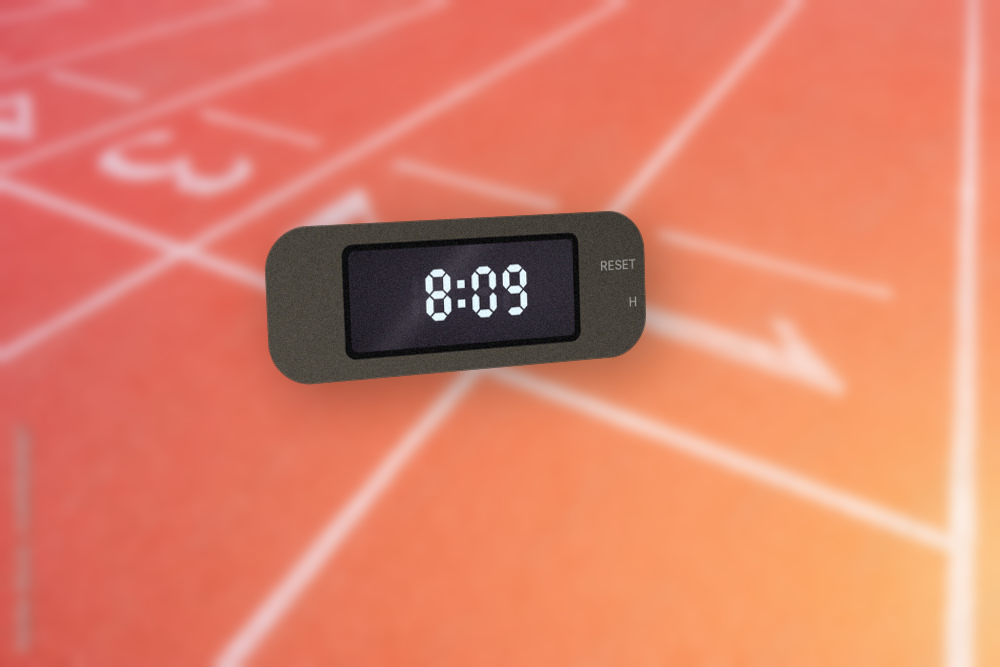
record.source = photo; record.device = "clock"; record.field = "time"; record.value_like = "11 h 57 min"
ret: 8 h 09 min
